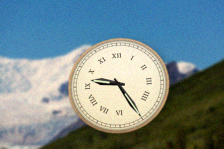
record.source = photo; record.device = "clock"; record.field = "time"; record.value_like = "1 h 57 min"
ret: 9 h 25 min
